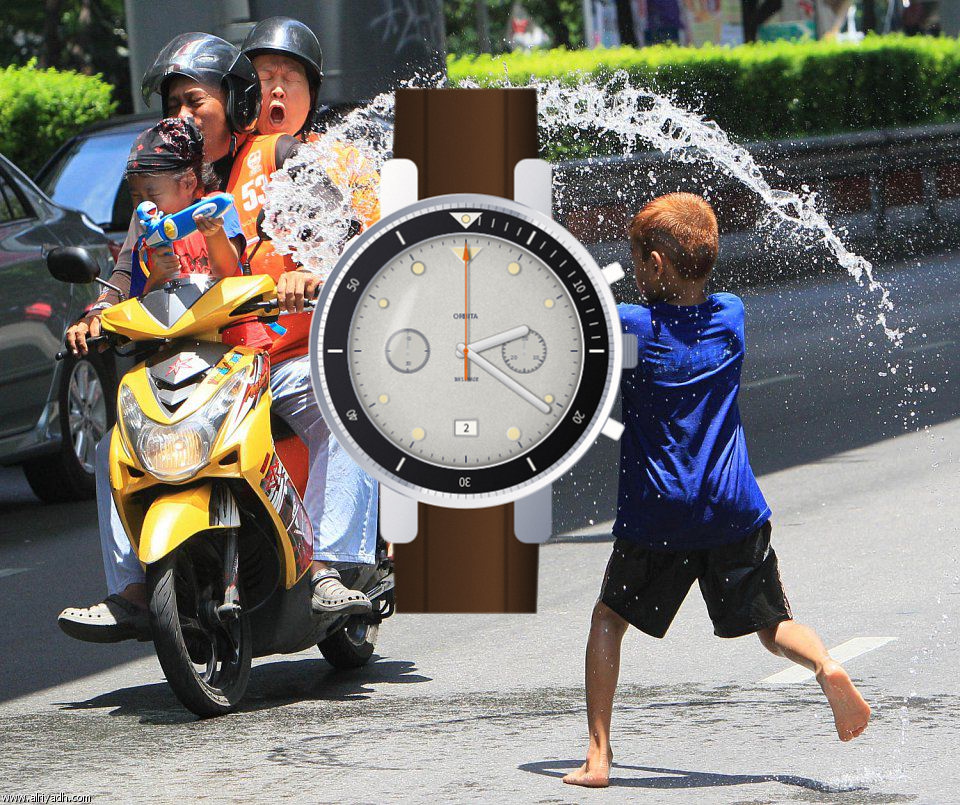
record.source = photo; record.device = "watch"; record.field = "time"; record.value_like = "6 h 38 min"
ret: 2 h 21 min
